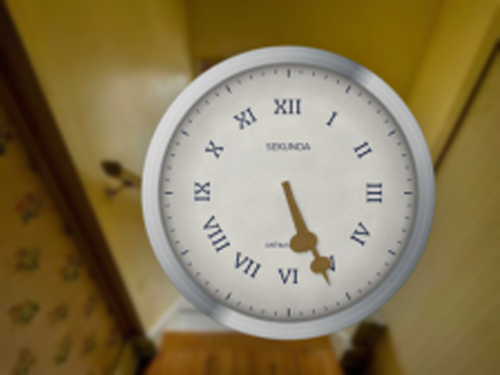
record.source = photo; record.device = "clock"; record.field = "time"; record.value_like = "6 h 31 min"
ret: 5 h 26 min
